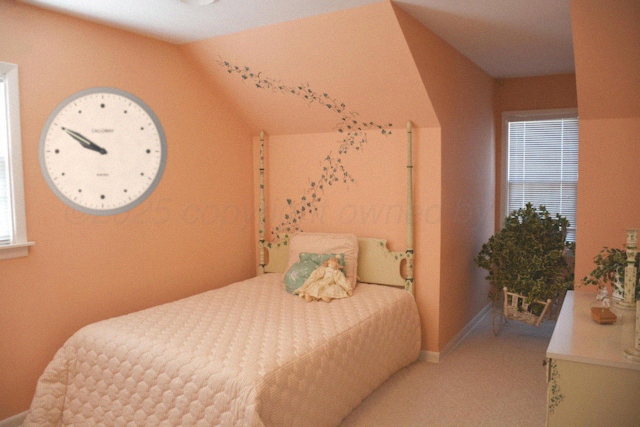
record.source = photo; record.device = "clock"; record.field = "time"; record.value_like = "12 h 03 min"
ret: 9 h 50 min
